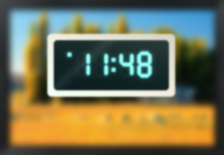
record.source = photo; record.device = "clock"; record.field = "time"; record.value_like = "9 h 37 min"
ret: 11 h 48 min
